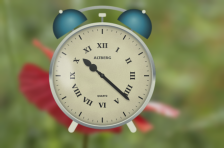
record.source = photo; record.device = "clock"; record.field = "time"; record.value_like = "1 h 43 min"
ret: 10 h 22 min
